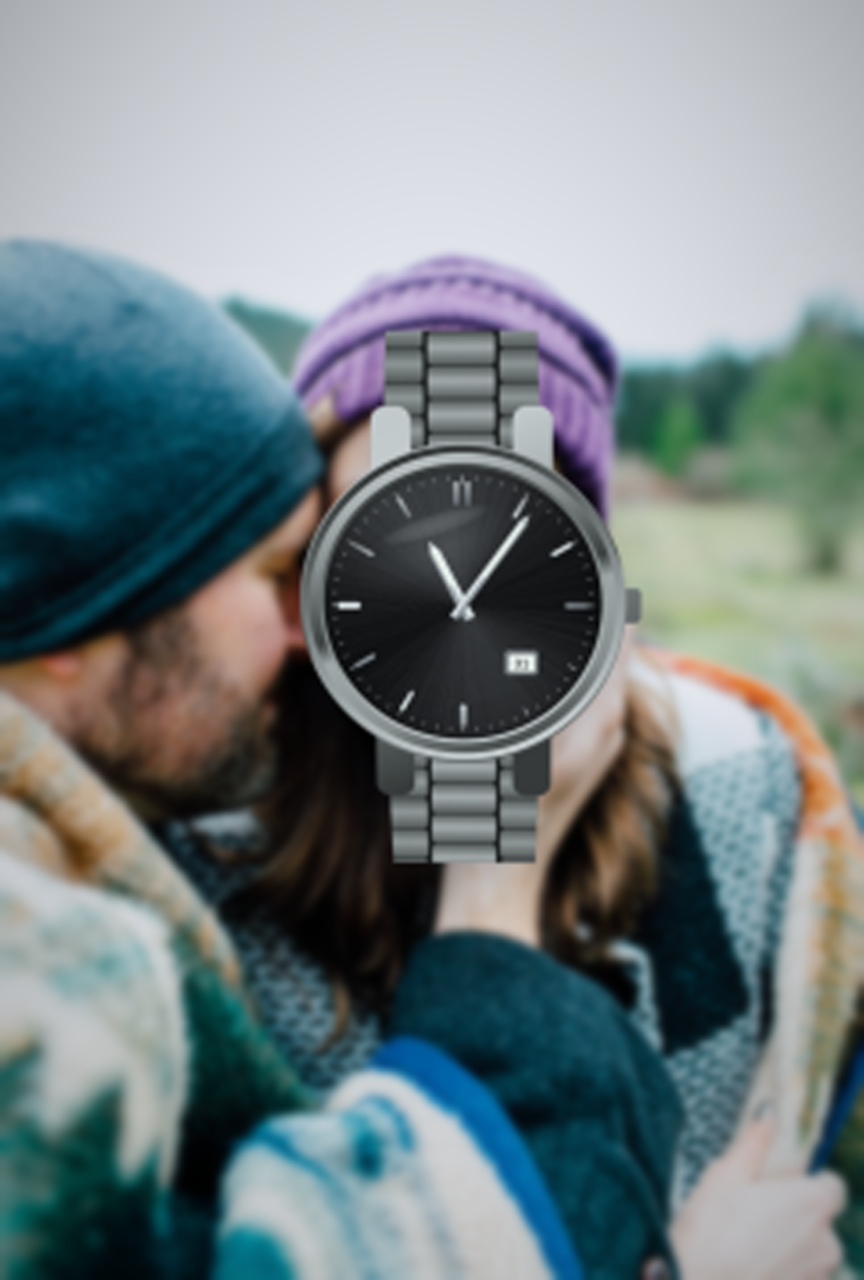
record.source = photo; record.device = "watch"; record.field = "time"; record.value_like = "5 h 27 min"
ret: 11 h 06 min
